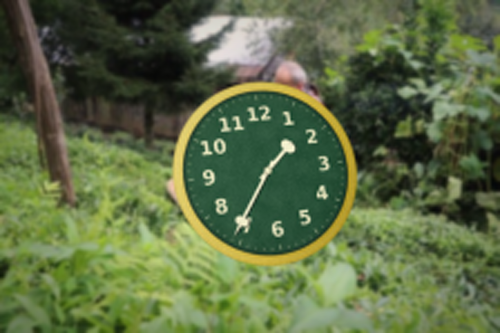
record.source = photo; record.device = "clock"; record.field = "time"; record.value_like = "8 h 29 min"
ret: 1 h 36 min
